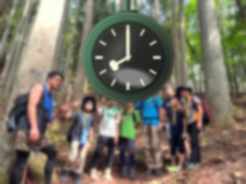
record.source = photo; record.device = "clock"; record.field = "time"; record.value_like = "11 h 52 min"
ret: 8 h 00 min
